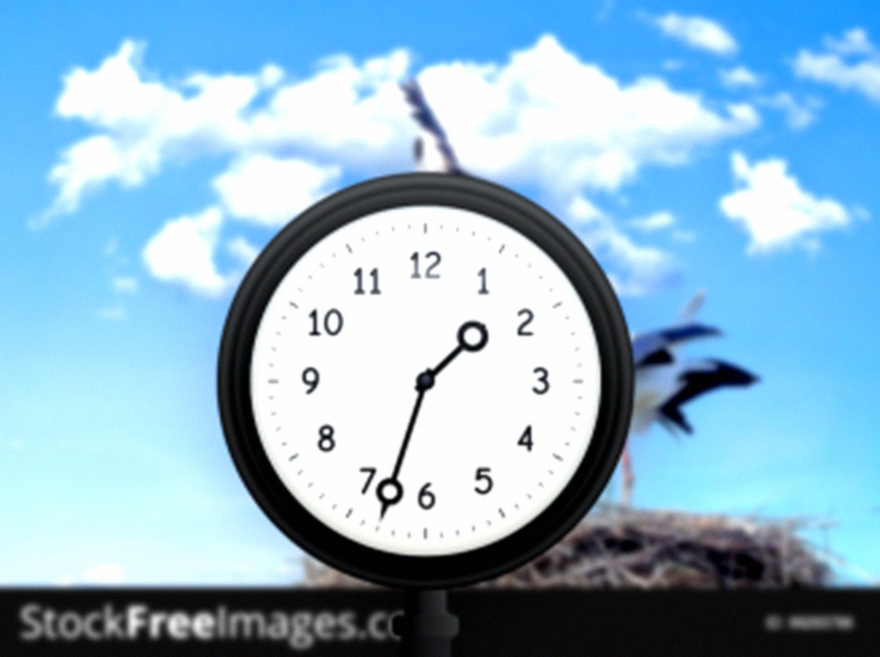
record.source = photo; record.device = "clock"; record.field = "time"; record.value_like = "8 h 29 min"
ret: 1 h 33 min
